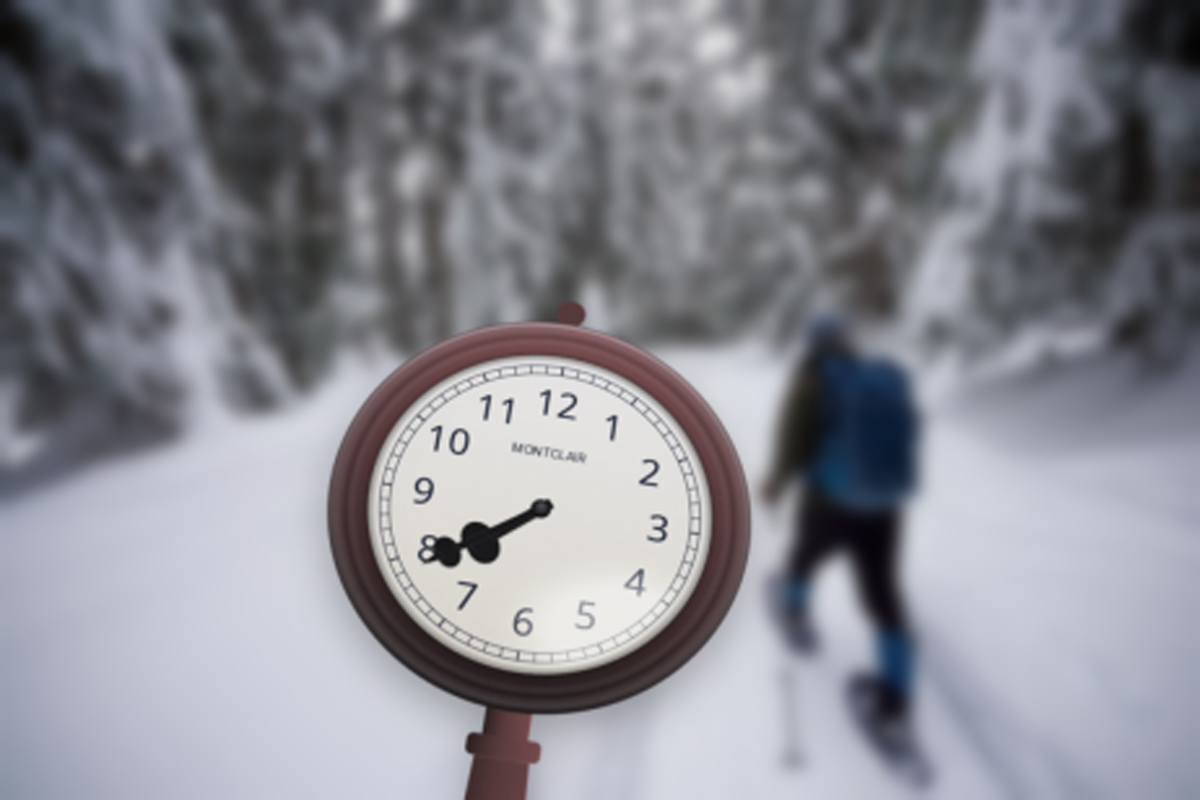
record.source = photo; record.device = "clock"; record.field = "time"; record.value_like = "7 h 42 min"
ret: 7 h 39 min
